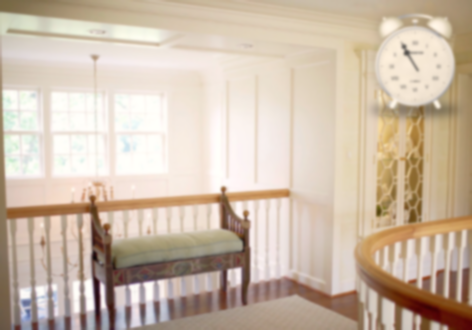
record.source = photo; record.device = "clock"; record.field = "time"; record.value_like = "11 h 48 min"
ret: 10 h 55 min
